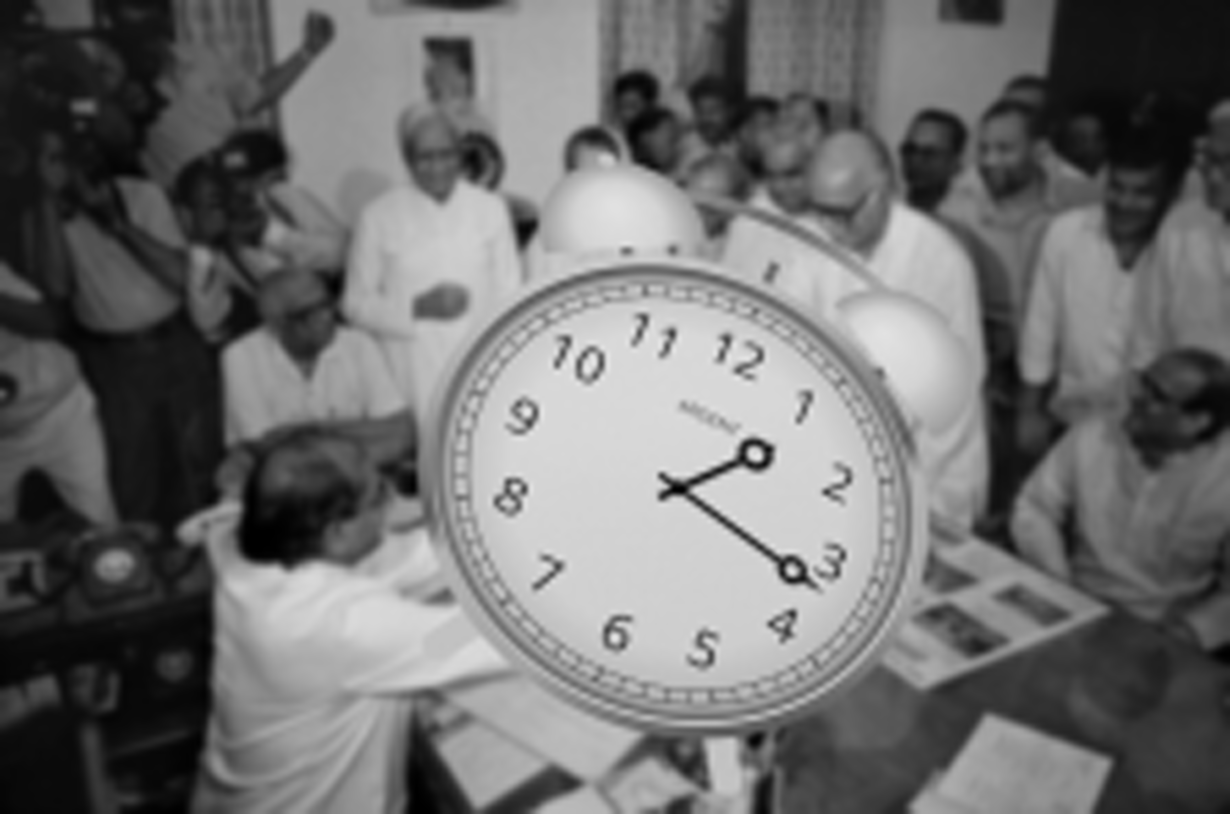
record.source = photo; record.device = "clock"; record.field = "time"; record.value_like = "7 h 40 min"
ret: 1 h 17 min
